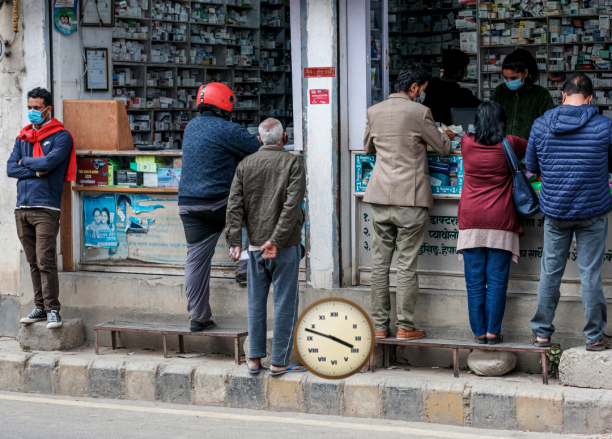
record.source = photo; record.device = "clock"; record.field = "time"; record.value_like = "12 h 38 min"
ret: 3 h 48 min
